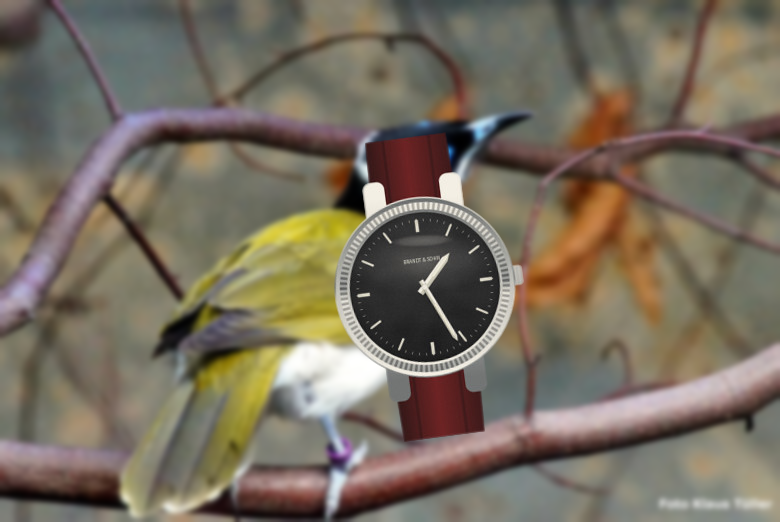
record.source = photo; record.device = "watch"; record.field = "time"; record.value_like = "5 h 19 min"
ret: 1 h 26 min
